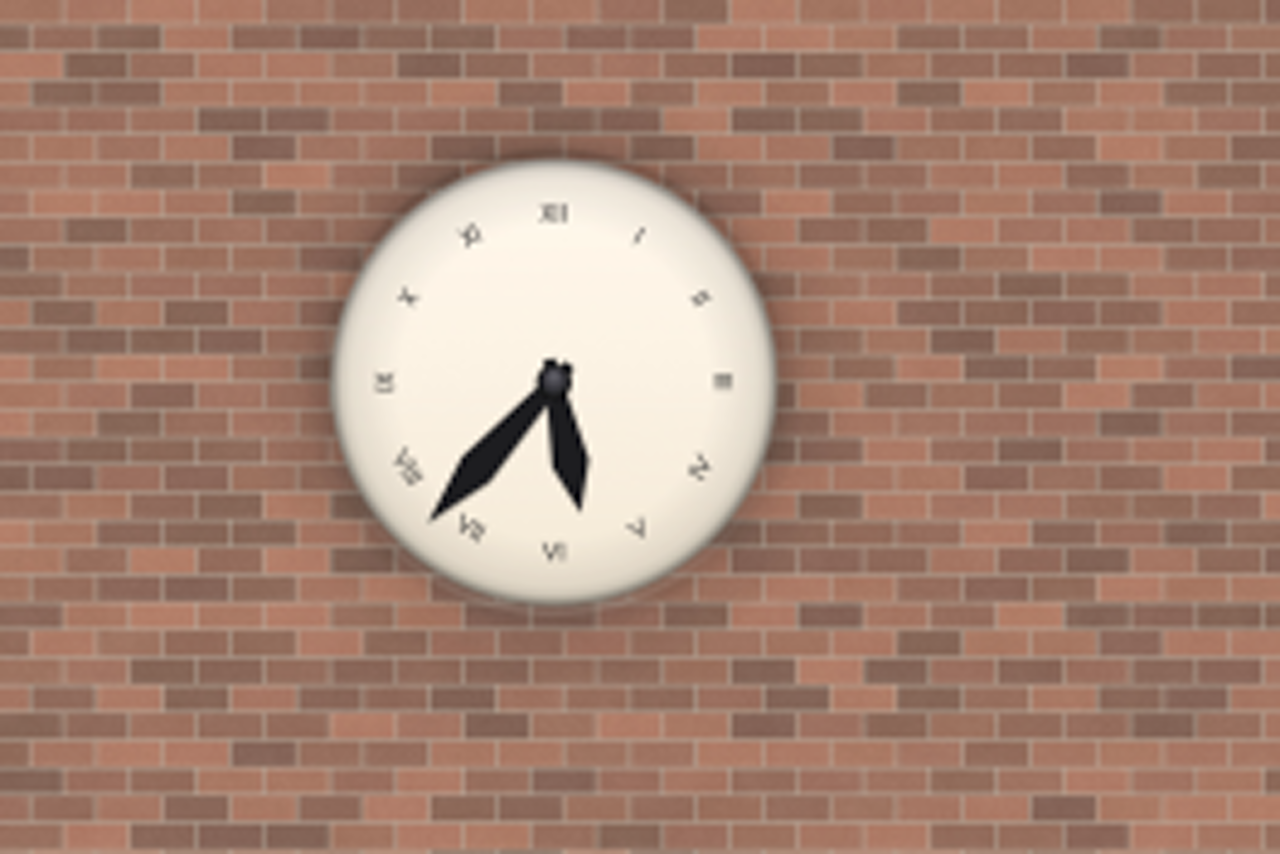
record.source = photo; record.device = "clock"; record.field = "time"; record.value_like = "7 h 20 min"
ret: 5 h 37 min
